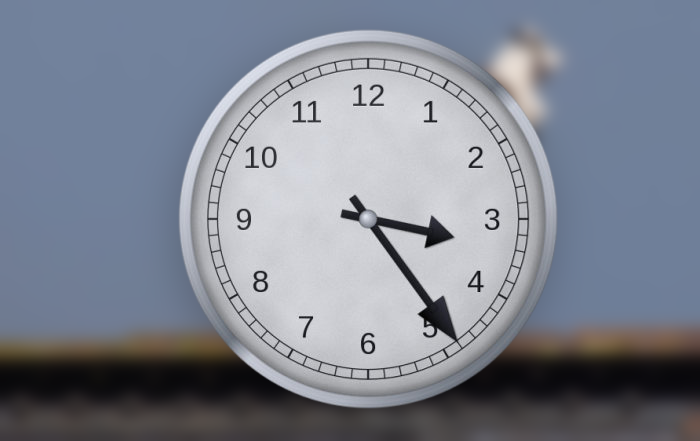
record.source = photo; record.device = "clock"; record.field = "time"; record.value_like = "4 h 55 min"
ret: 3 h 24 min
